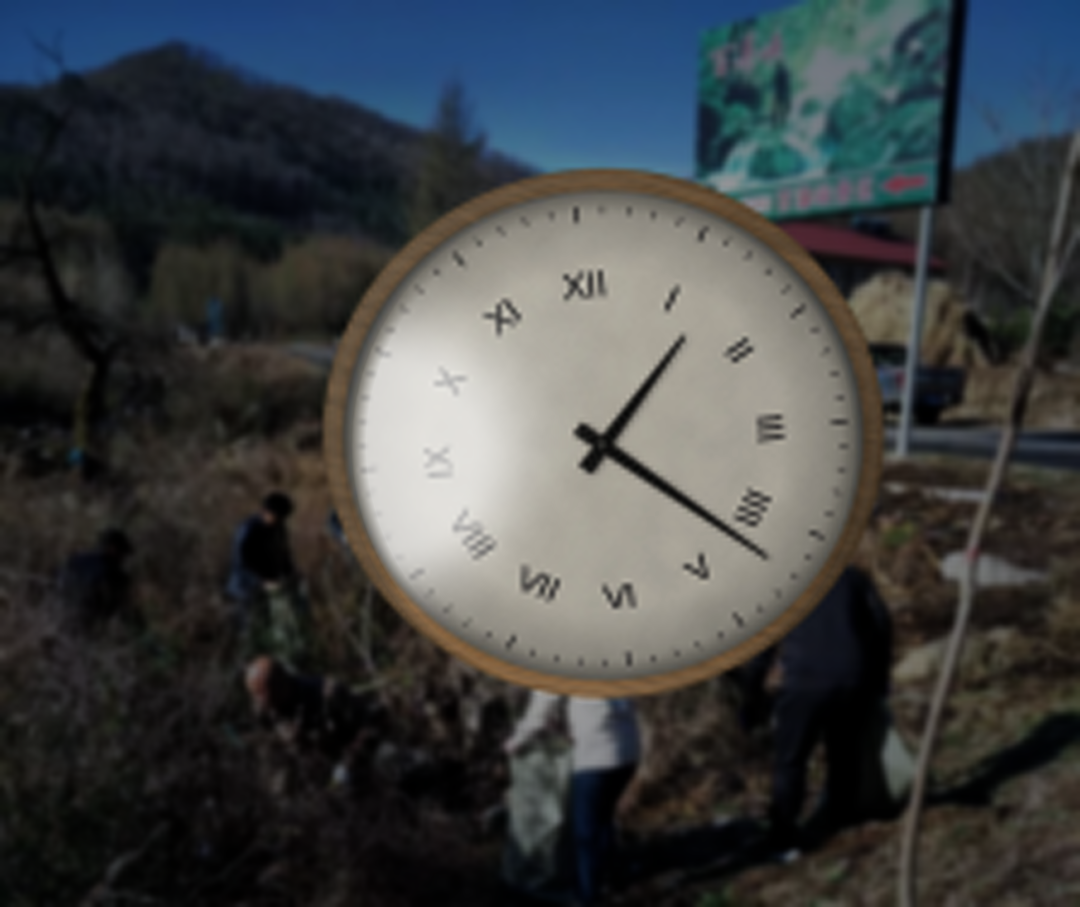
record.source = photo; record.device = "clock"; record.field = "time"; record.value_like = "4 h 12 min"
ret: 1 h 22 min
